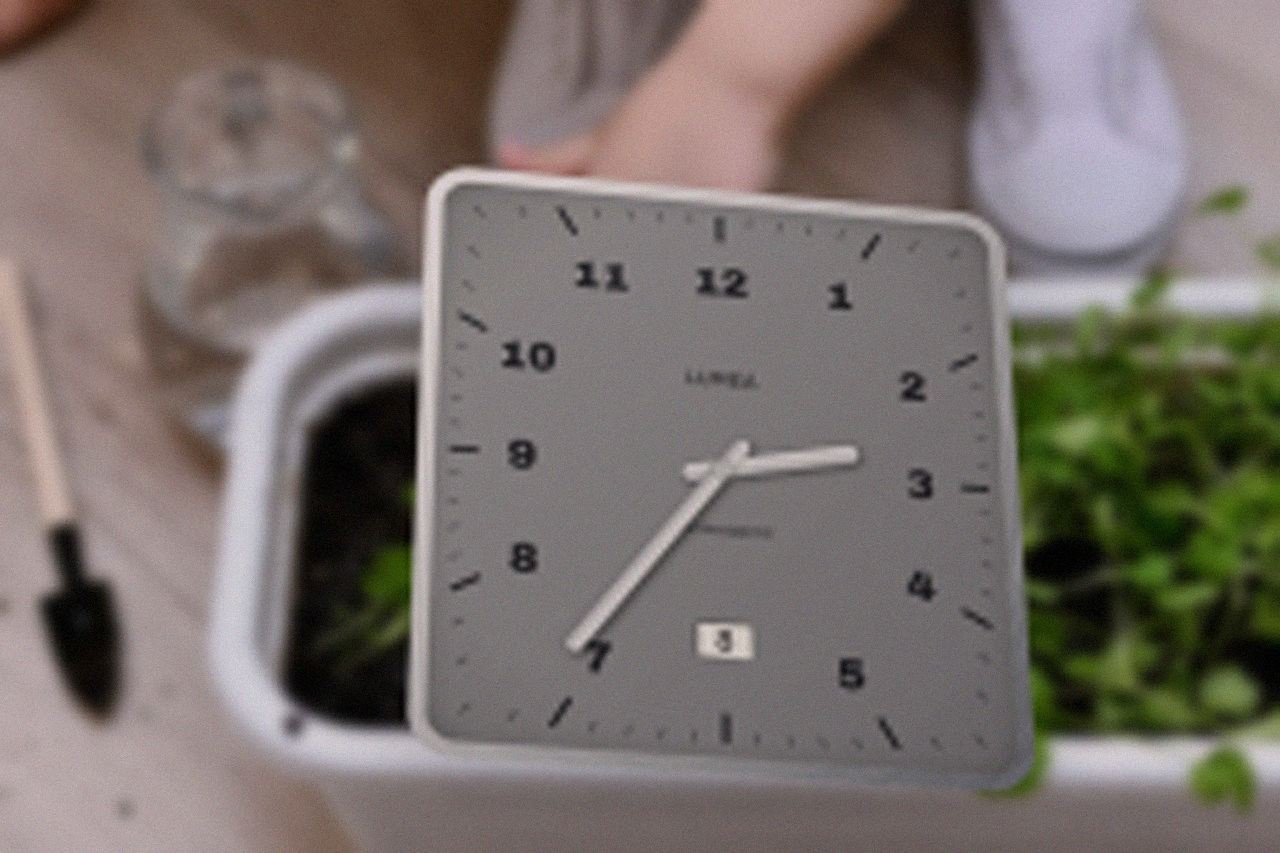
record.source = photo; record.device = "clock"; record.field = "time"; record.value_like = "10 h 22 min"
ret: 2 h 36 min
